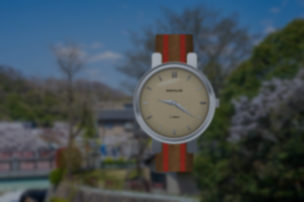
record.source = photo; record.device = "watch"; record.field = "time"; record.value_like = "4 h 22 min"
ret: 9 h 21 min
